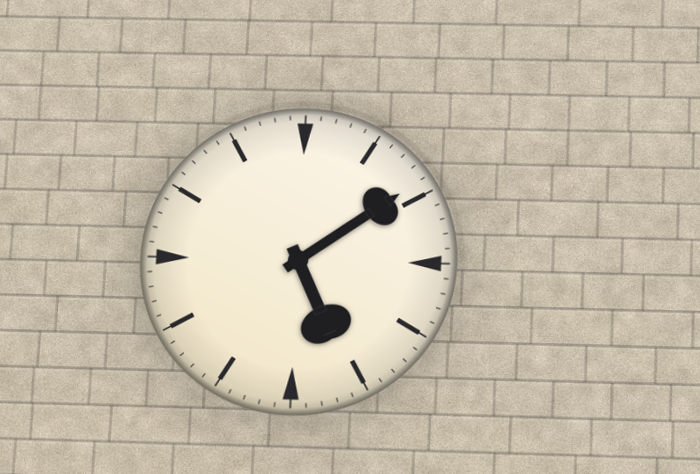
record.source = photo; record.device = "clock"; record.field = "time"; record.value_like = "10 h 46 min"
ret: 5 h 09 min
